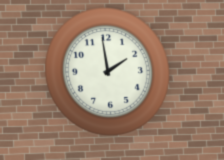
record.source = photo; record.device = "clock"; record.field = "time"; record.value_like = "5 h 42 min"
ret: 1 h 59 min
